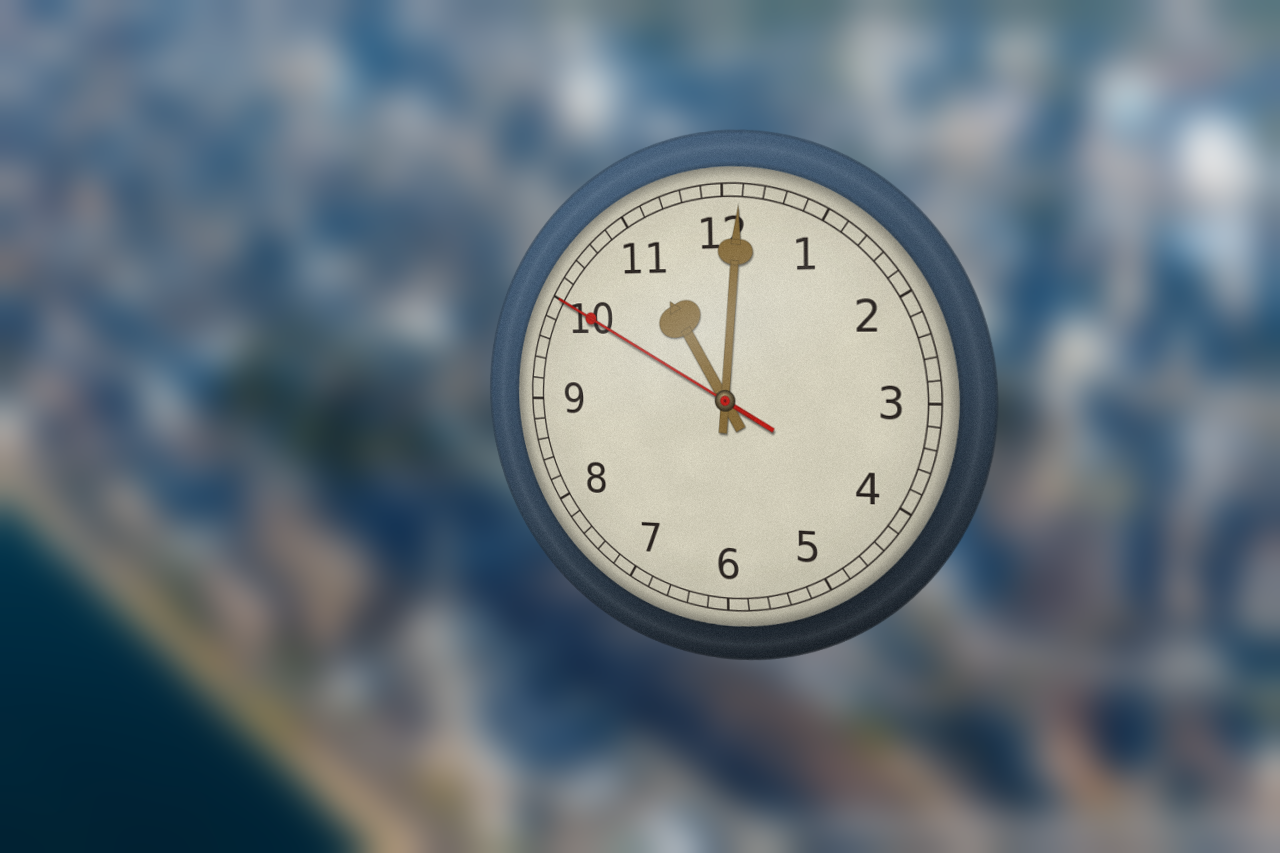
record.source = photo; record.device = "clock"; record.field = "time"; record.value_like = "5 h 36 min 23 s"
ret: 11 h 00 min 50 s
